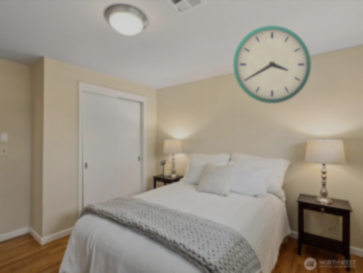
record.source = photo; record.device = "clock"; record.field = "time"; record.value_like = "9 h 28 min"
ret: 3 h 40 min
